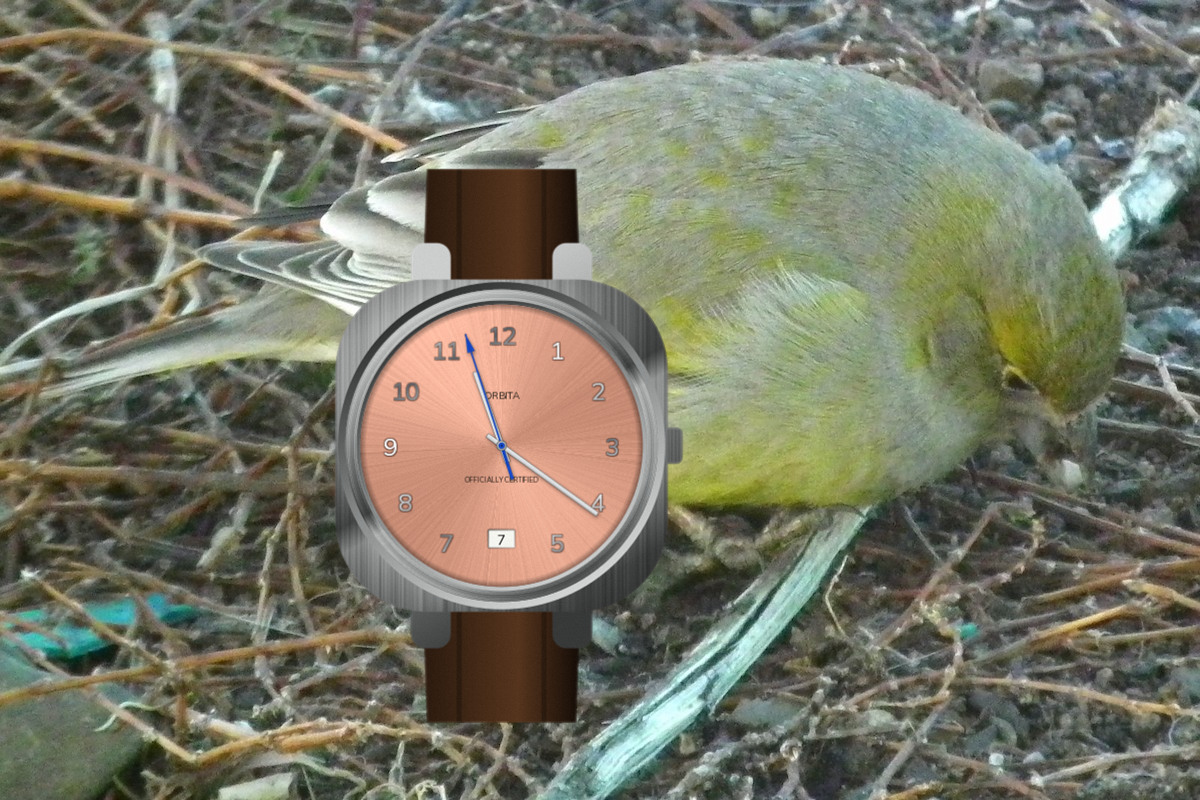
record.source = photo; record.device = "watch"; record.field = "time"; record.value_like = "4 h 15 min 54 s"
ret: 11 h 20 min 57 s
